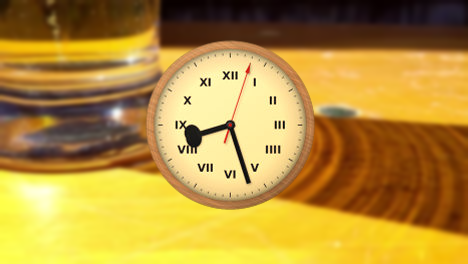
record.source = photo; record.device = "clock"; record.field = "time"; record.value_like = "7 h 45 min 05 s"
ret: 8 h 27 min 03 s
